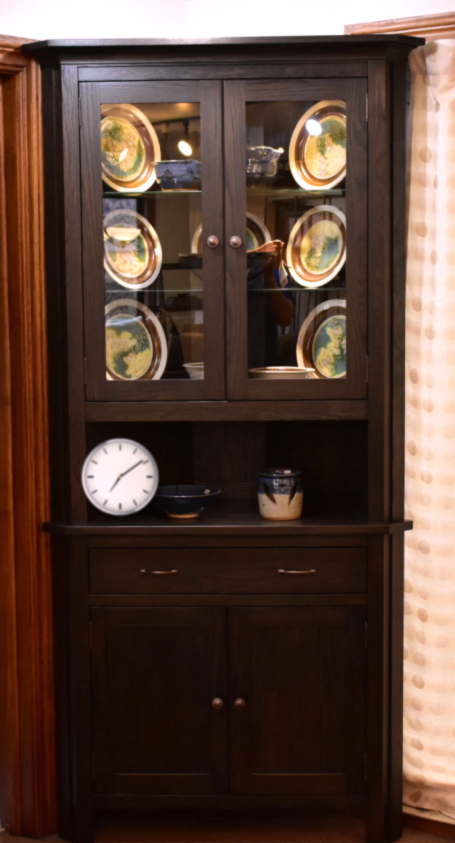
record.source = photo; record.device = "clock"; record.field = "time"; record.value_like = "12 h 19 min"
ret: 7 h 09 min
